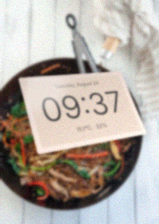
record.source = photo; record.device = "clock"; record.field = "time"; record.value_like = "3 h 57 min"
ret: 9 h 37 min
